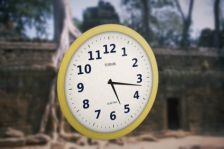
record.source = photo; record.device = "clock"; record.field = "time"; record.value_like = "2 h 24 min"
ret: 5 h 17 min
